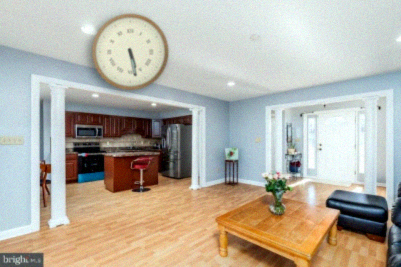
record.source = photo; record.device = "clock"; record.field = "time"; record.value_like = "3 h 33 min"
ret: 5 h 28 min
